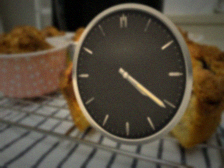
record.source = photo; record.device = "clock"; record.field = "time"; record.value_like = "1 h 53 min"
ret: 4 h 21 min
